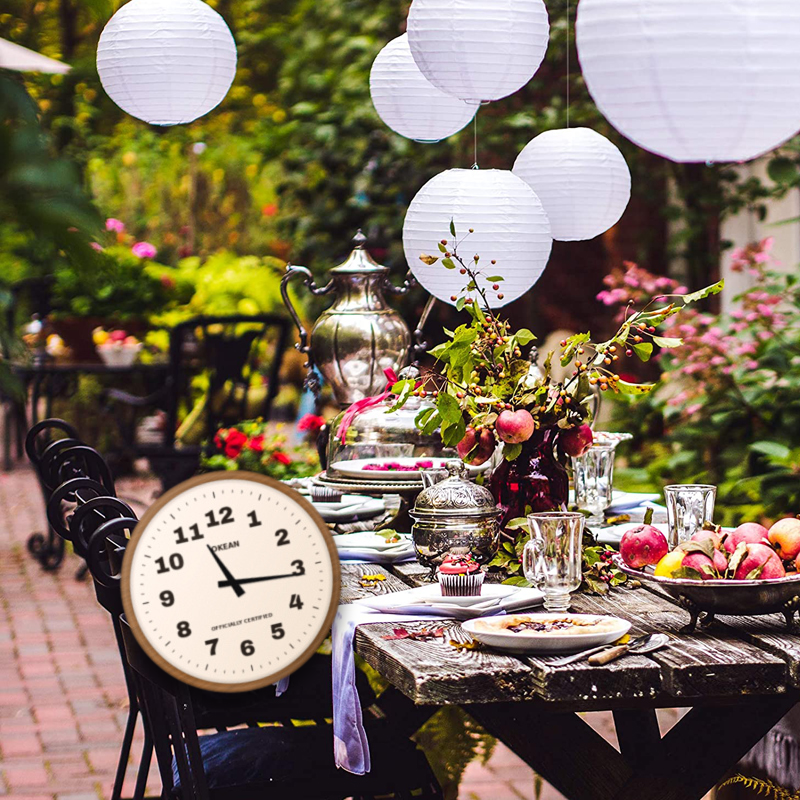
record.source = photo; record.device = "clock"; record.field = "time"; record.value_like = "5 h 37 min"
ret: 11 h 16 min
